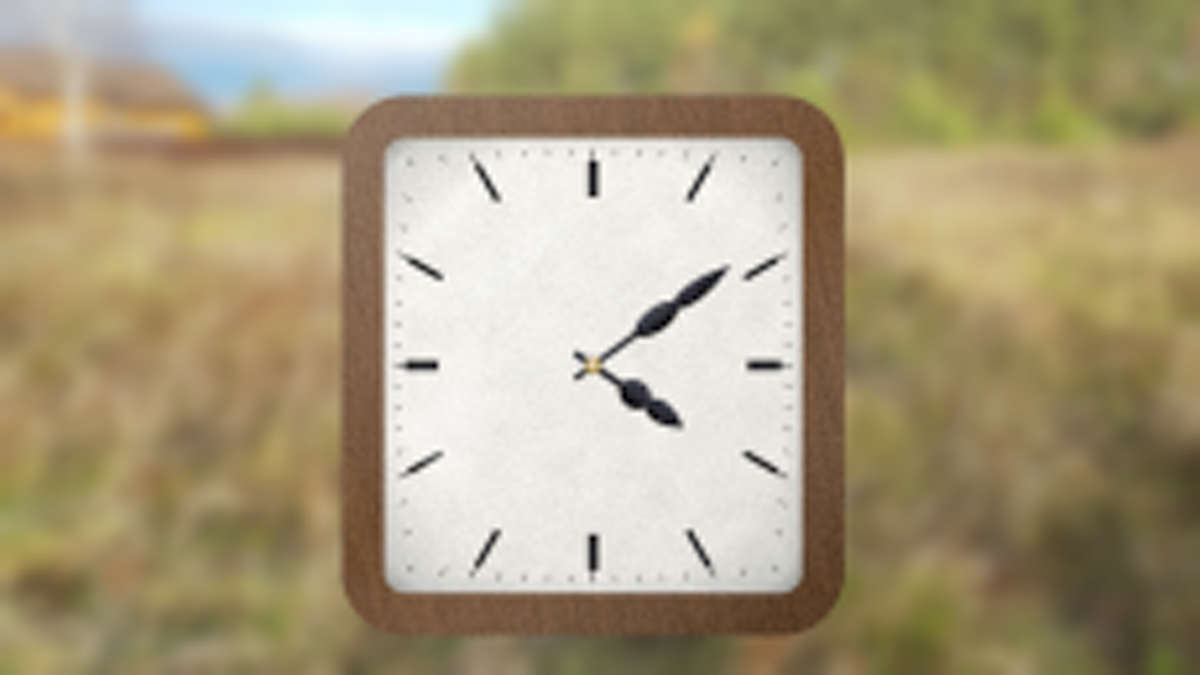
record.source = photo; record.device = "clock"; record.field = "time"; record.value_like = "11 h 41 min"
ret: 4 h 09 min
